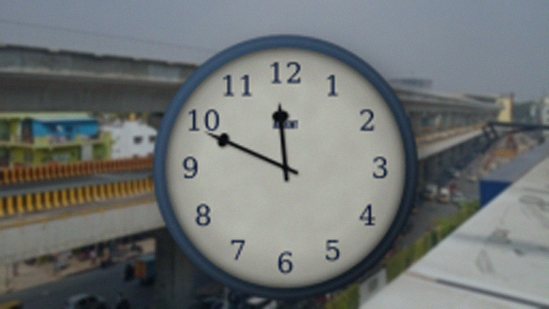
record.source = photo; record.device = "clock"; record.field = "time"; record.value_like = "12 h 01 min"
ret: 11 h 49 min
